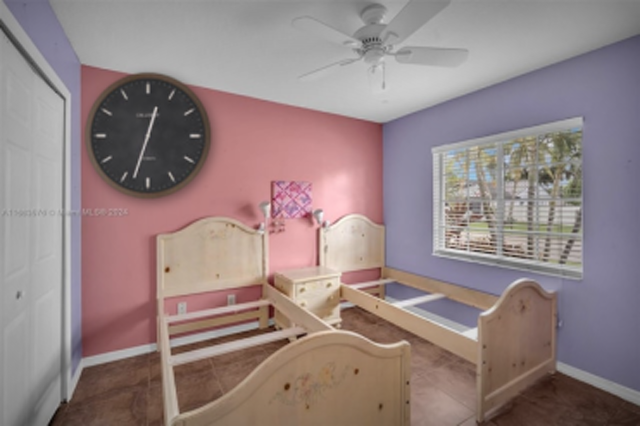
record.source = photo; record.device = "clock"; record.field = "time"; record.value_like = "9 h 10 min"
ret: 12 h 33 min
